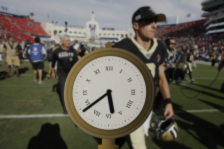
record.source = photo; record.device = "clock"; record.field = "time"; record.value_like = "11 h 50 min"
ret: 5 h 39 min
